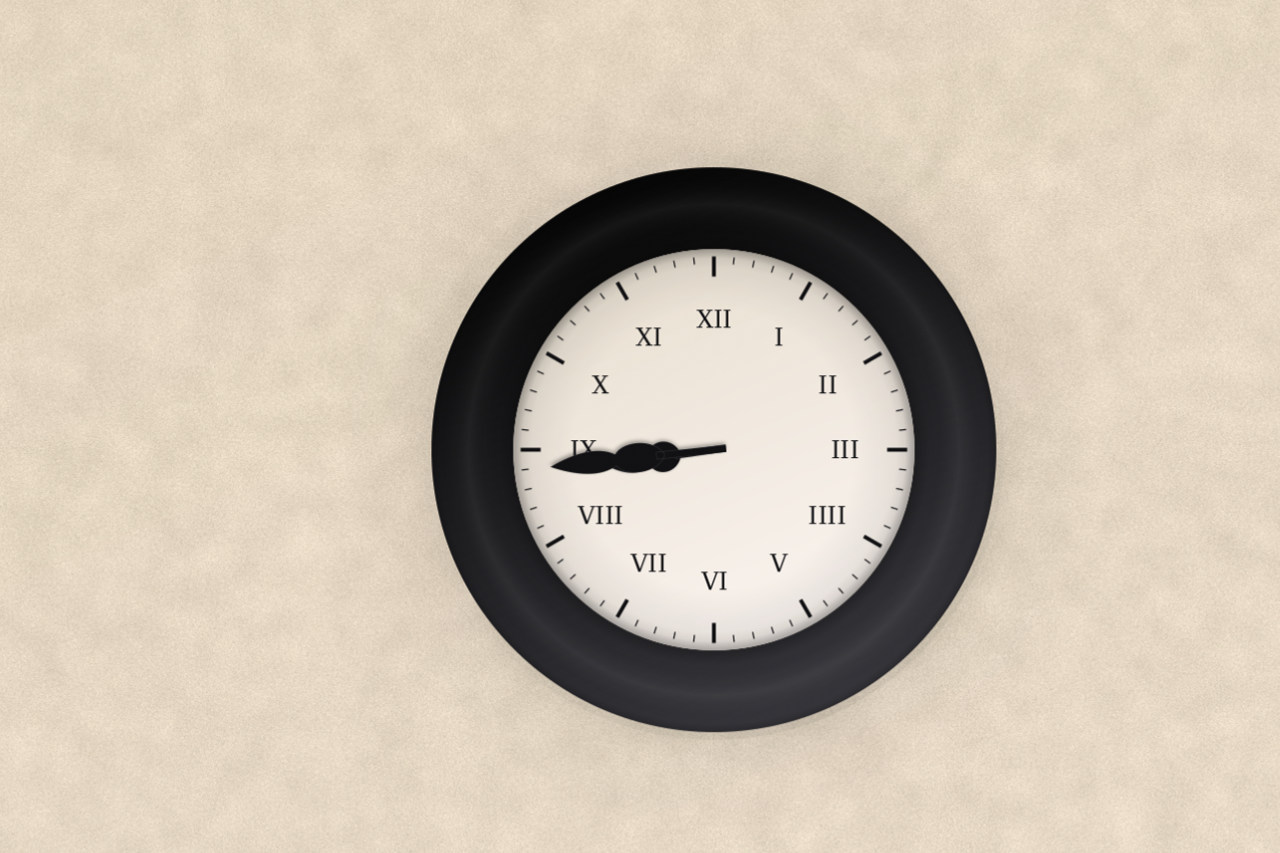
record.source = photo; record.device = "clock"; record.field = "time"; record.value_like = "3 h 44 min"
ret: 8 h 44 min
